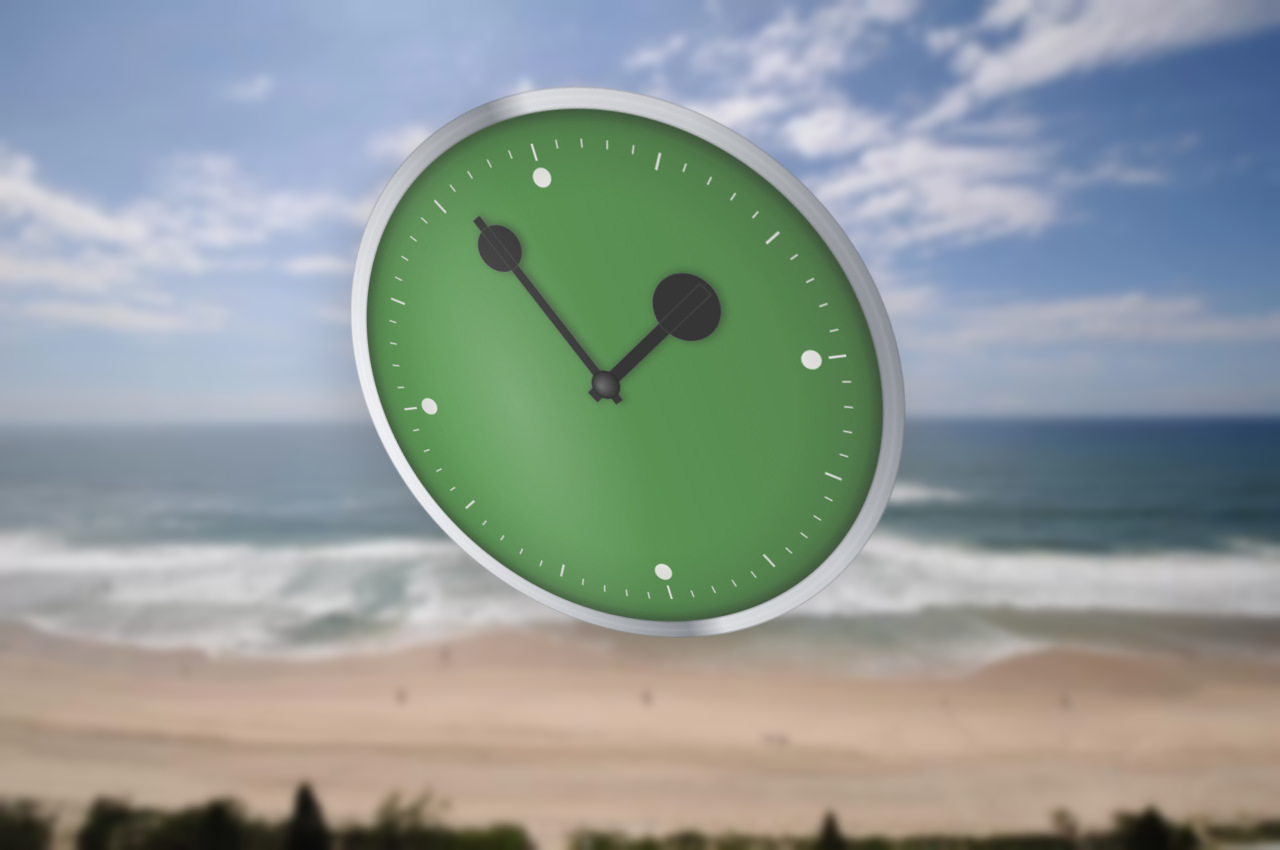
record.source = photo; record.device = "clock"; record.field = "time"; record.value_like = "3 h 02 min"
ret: 1 h 56 min
